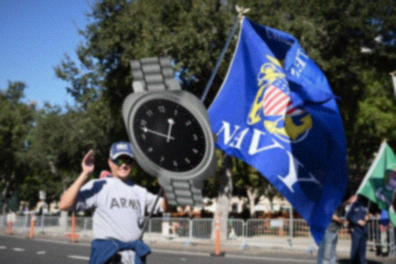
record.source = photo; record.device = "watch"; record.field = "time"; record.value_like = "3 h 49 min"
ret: 12 h 48 min
